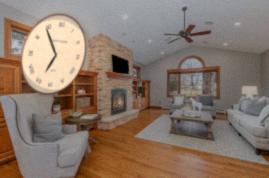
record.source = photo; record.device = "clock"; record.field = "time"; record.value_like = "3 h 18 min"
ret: 6 h 54 min
